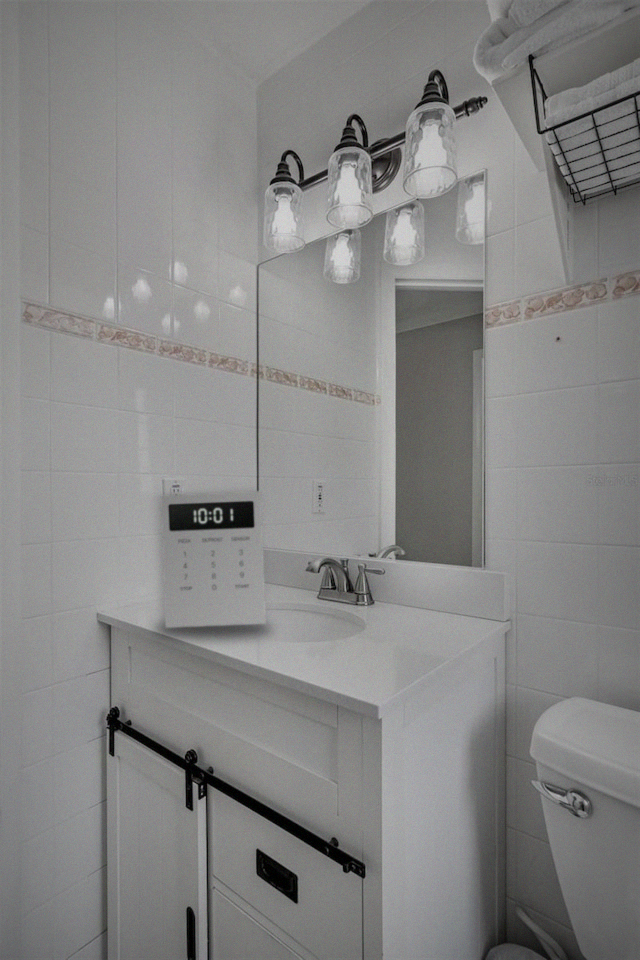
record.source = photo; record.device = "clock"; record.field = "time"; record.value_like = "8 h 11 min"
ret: 10 h 01 min
